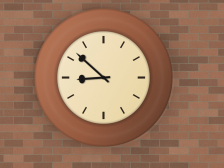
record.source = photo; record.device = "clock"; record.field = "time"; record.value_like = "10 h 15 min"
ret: 8 h 52 min
